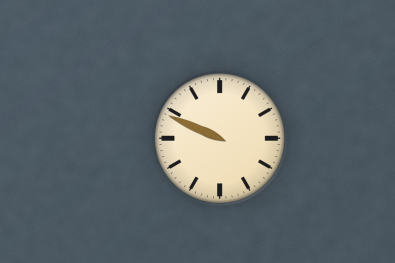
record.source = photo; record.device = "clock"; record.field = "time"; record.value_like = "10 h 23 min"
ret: 9 h 49 min
